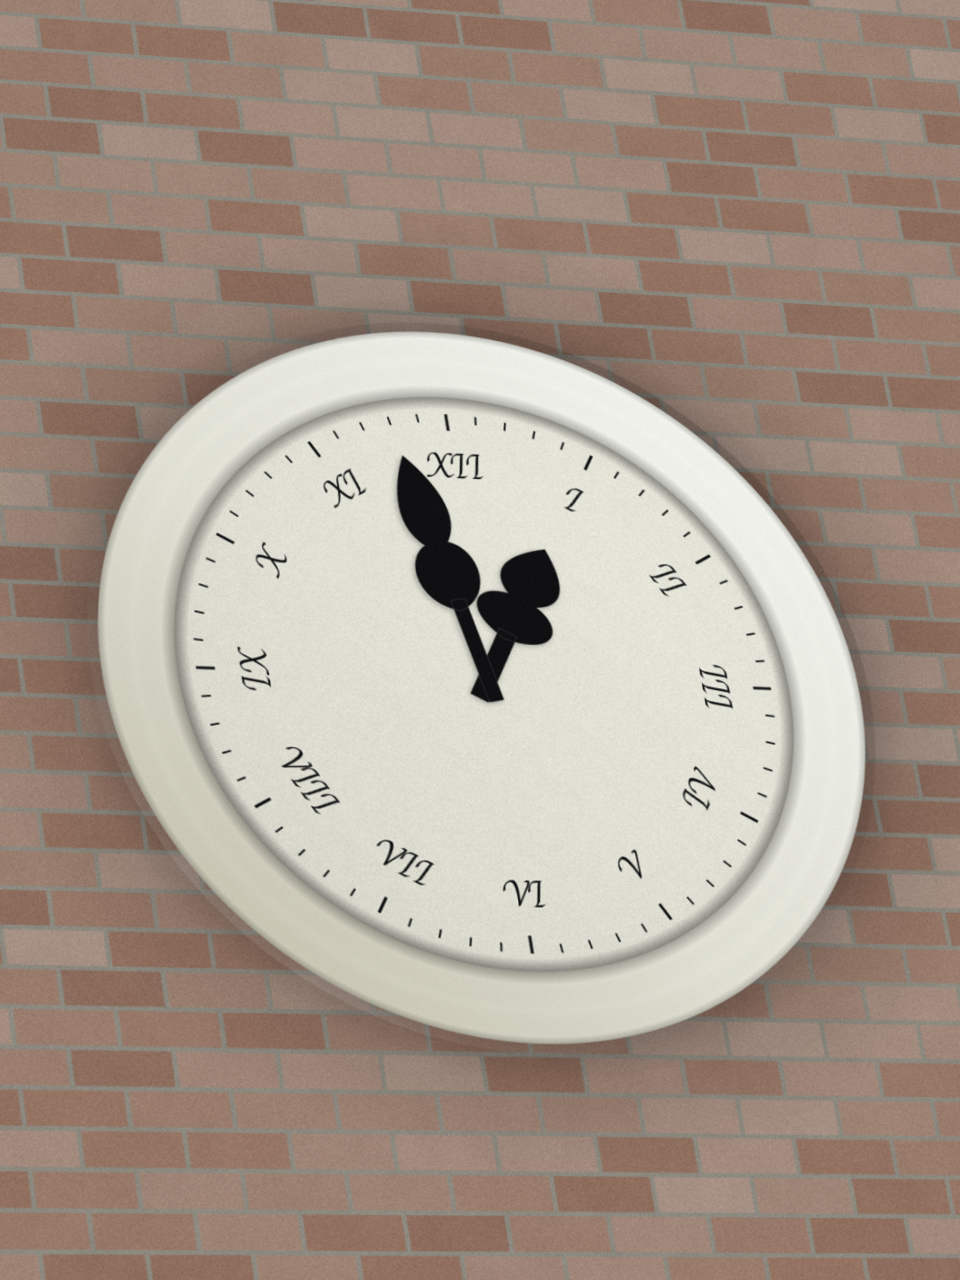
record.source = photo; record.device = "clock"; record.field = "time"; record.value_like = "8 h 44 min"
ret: 12 h 58 min
